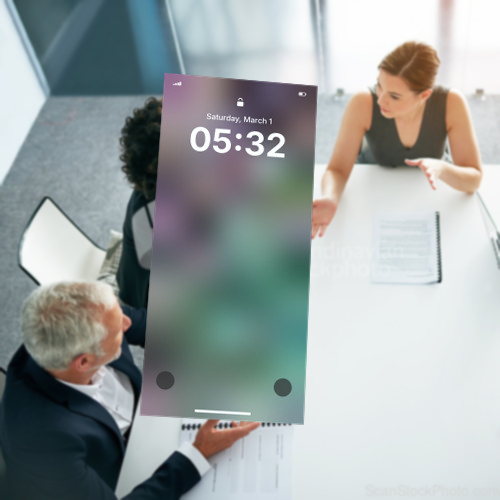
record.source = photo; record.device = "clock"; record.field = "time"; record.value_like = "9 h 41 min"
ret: 5 h 32 min
